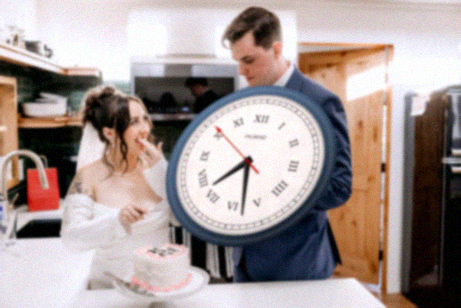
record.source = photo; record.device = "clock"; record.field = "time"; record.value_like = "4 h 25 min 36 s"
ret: 7 h 27 min 51 s
